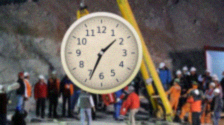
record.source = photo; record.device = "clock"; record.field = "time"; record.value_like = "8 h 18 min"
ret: 1 h 34 min
